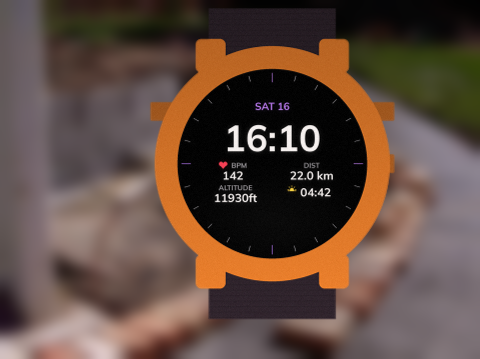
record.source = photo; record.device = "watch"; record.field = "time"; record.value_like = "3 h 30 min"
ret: 16 h 10 min
